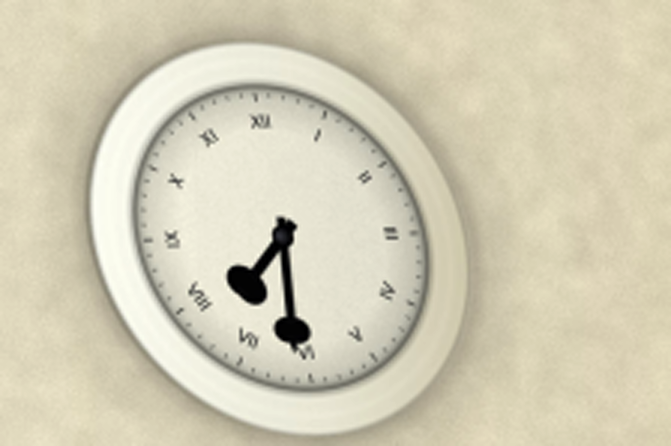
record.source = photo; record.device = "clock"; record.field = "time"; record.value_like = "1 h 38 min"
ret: 7 h 31 min
